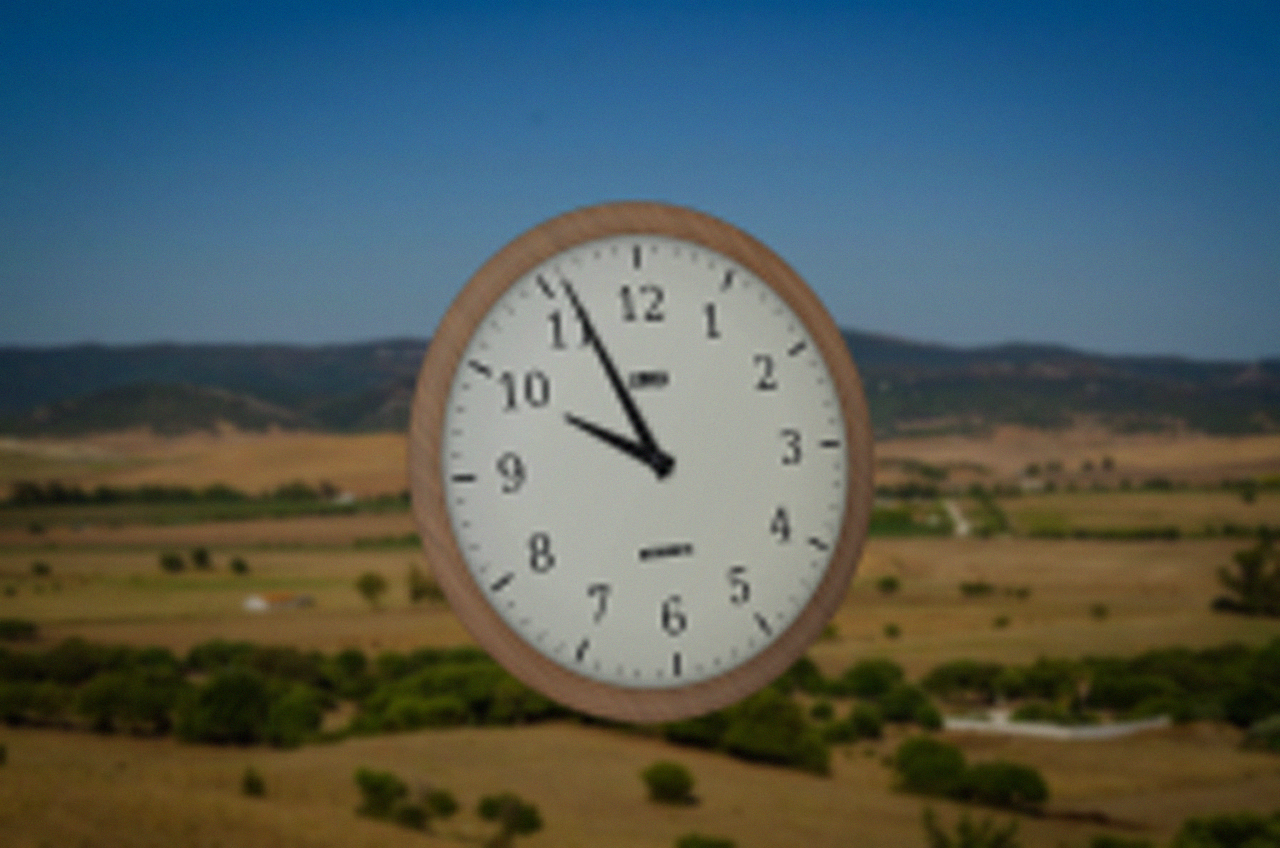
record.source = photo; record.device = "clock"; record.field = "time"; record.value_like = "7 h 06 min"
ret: 9 h 56 min
